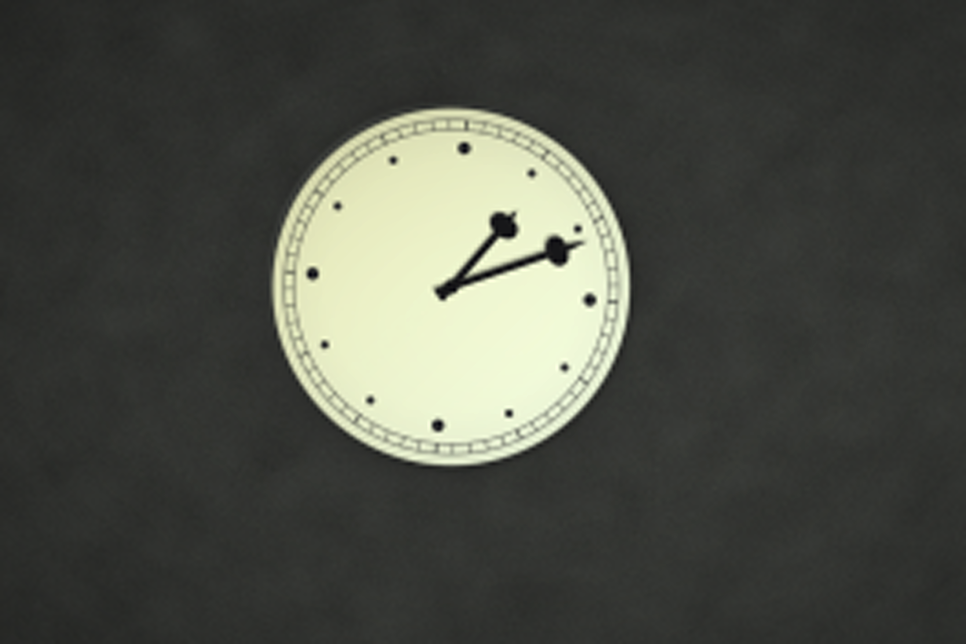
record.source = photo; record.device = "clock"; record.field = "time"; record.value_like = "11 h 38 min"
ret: 1 h 11 min
